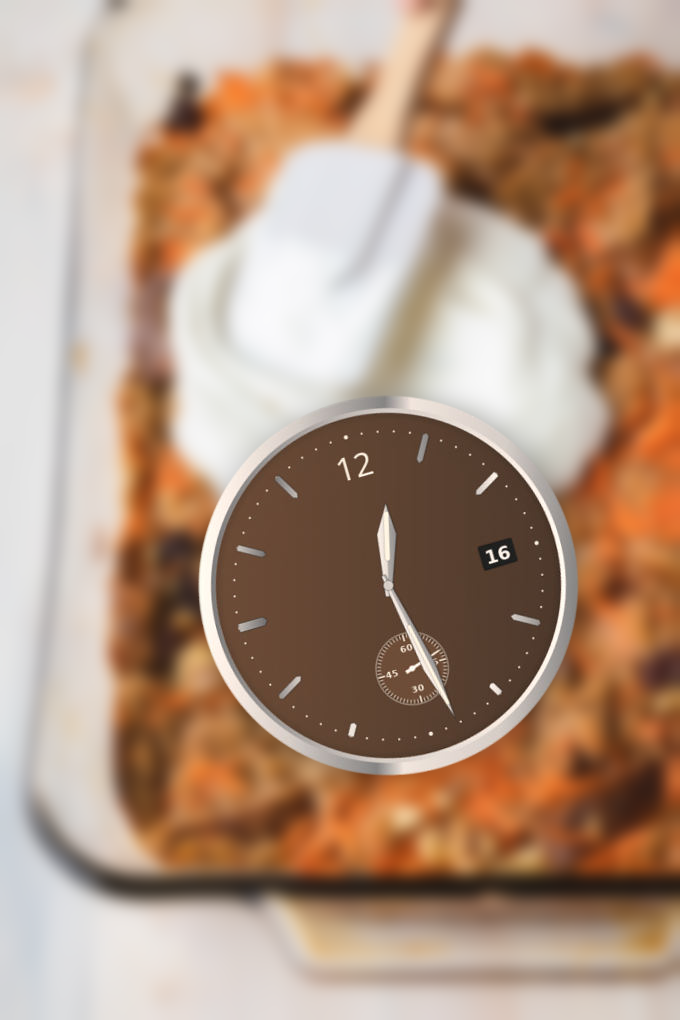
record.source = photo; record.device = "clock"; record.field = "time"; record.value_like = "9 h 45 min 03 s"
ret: 12 h 28 min 12 s
